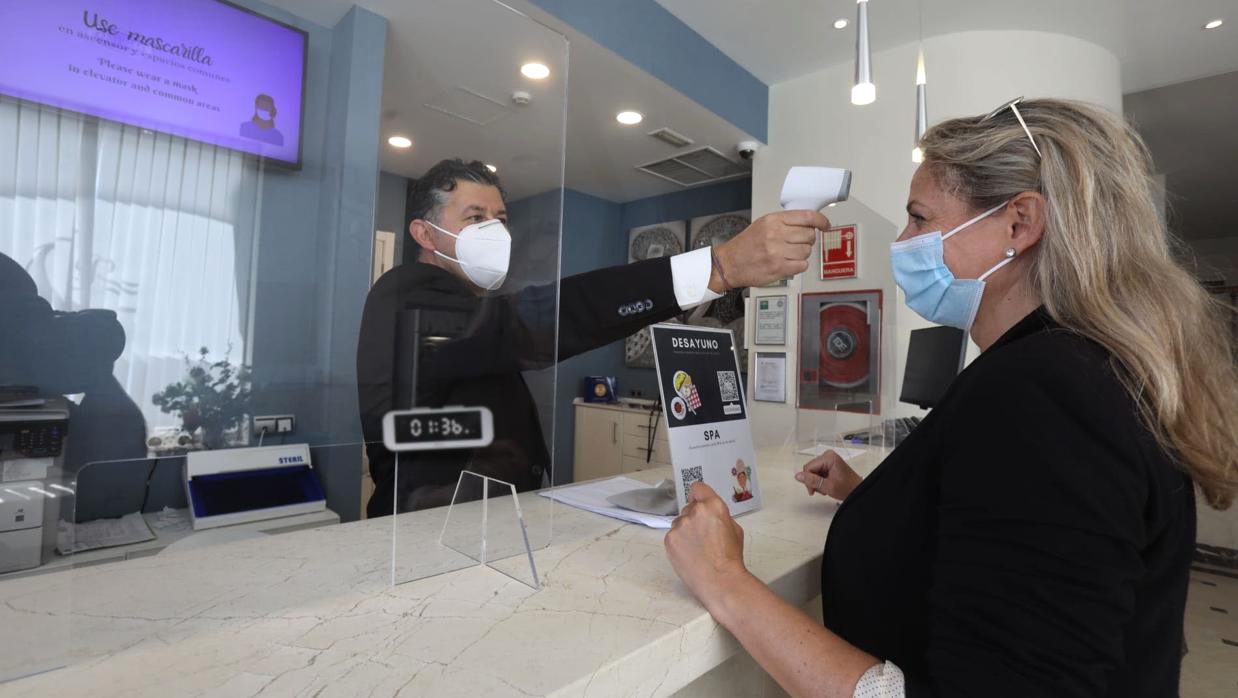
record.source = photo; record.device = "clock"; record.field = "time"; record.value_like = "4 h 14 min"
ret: 1 h 36 min
